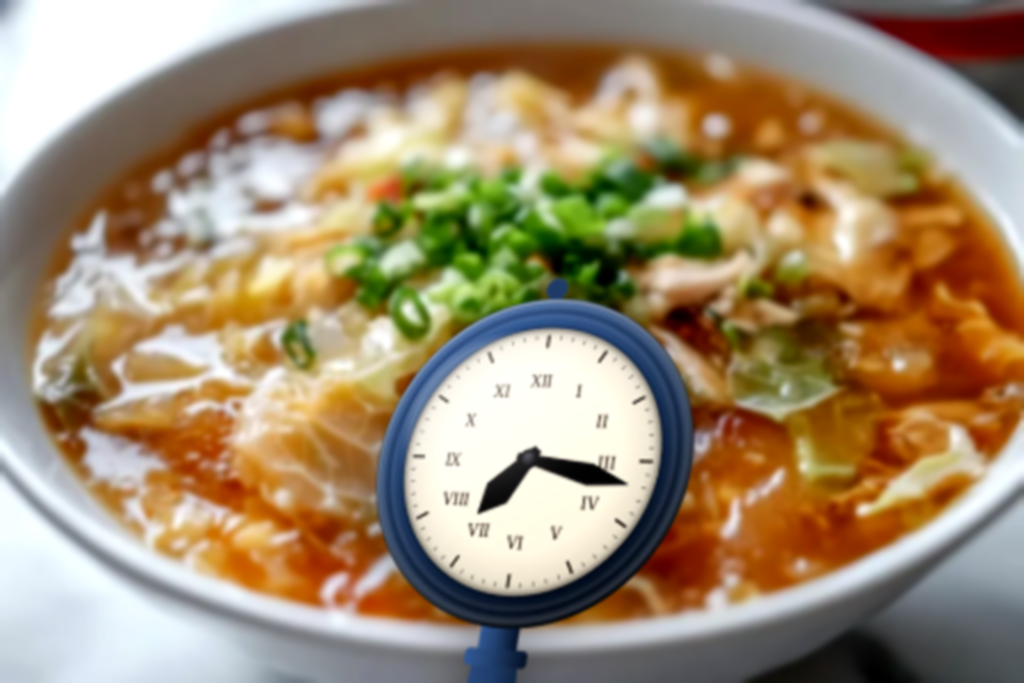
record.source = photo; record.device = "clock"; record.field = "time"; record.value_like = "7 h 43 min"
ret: 7 h 17 min
